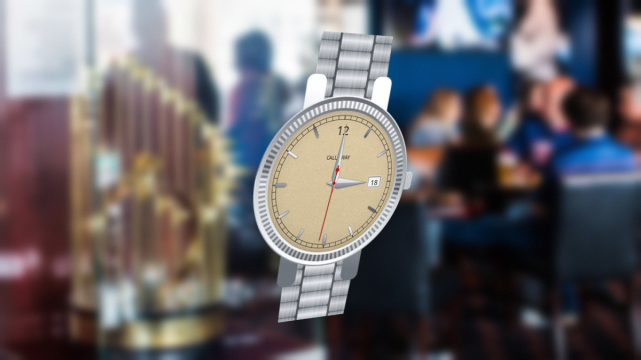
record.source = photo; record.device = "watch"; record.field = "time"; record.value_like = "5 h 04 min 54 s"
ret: 3 h 00 min 31 s
